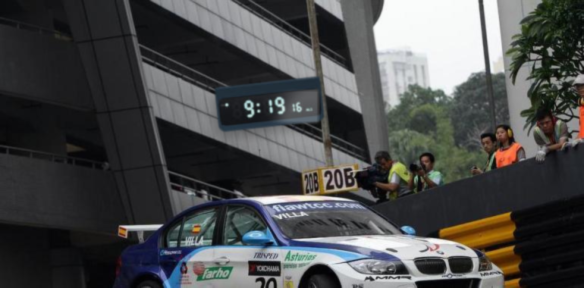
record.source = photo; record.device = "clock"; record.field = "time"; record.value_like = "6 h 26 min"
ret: 9 h 19 min
